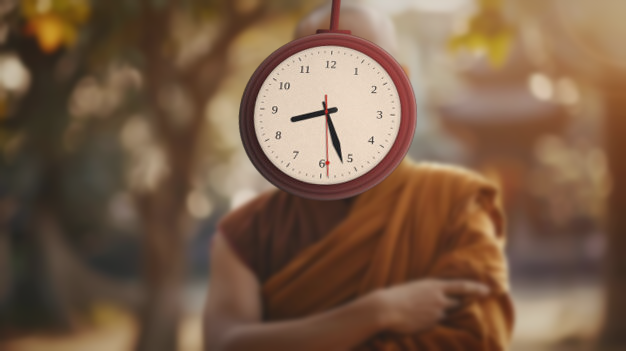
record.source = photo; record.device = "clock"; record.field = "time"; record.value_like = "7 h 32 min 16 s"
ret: 8 h 26 min 29 s
